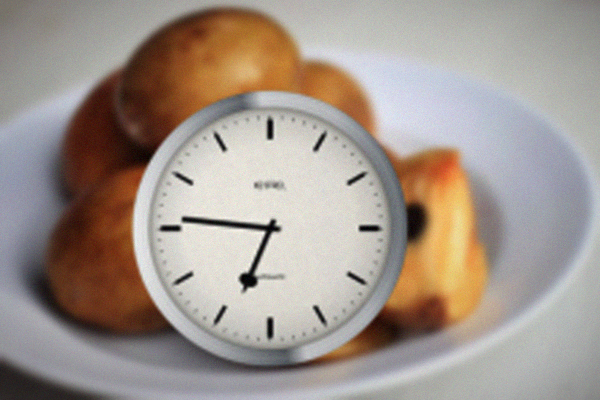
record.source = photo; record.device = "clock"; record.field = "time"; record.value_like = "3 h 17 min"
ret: 6 h 46 min
